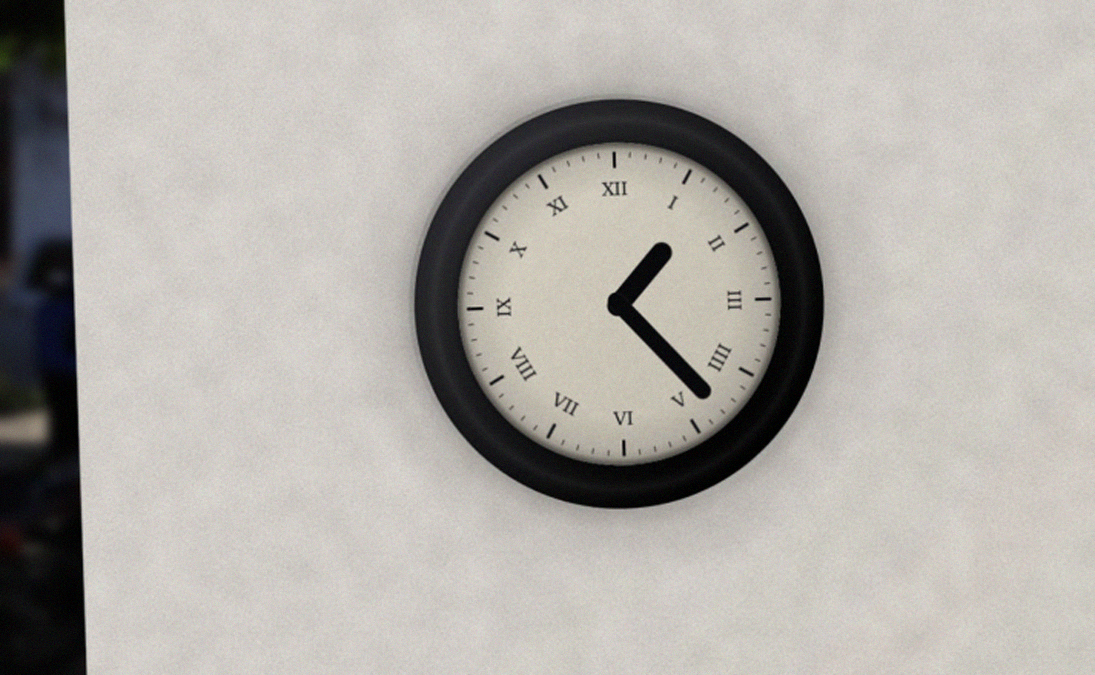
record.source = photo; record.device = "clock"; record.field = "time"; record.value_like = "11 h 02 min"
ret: 1 h 23 min
